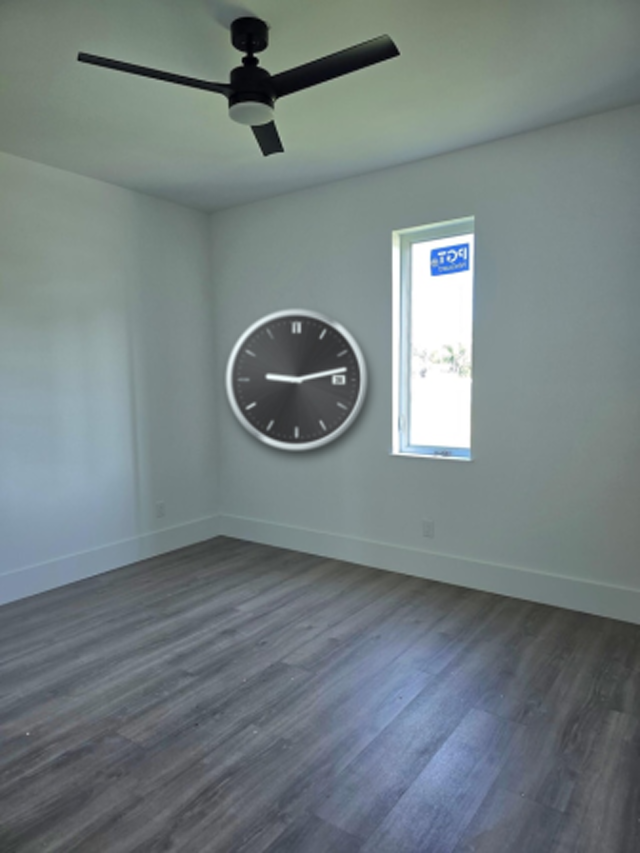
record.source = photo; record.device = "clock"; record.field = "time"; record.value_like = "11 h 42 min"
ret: 9 h 13 min
